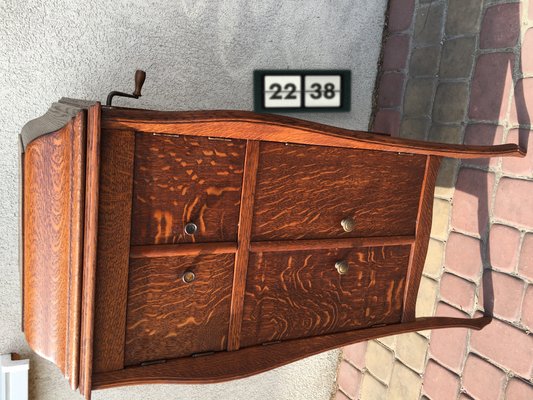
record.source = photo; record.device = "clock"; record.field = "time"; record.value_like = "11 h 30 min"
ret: 22 h 38 min
